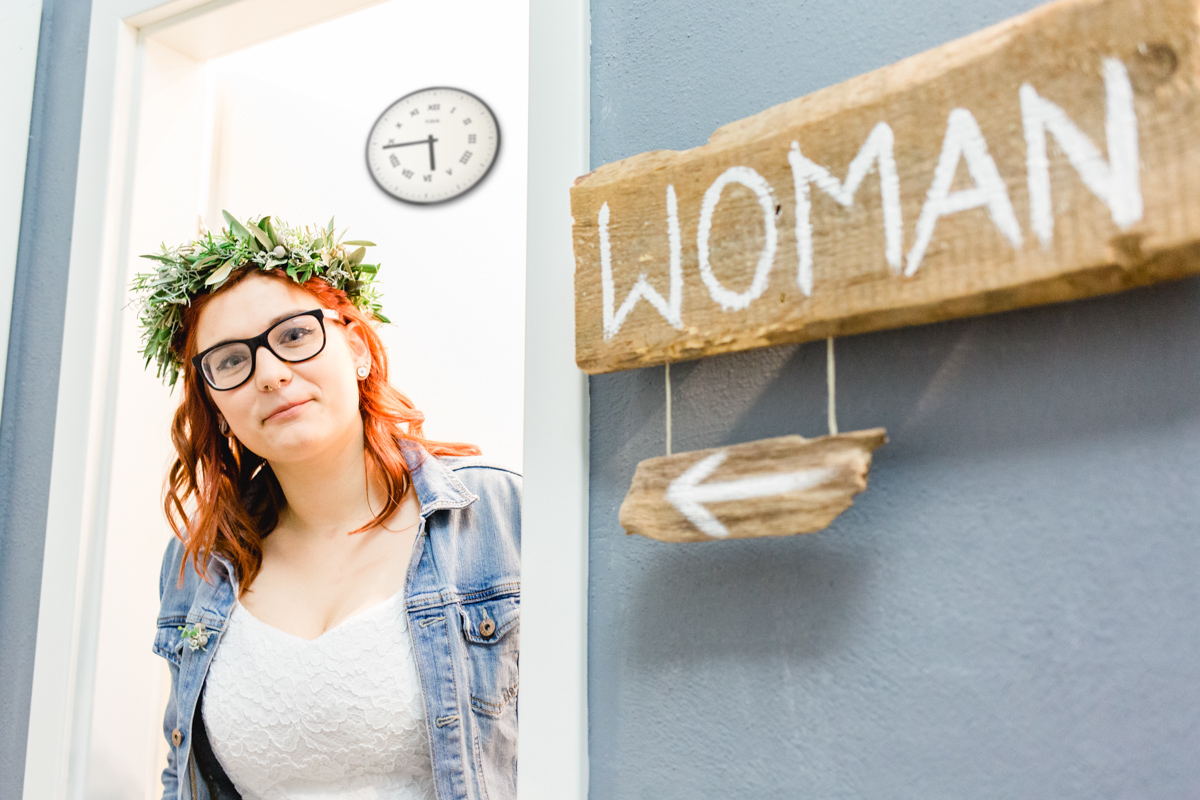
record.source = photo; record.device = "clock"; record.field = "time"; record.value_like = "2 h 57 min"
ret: 5 h 44 min
